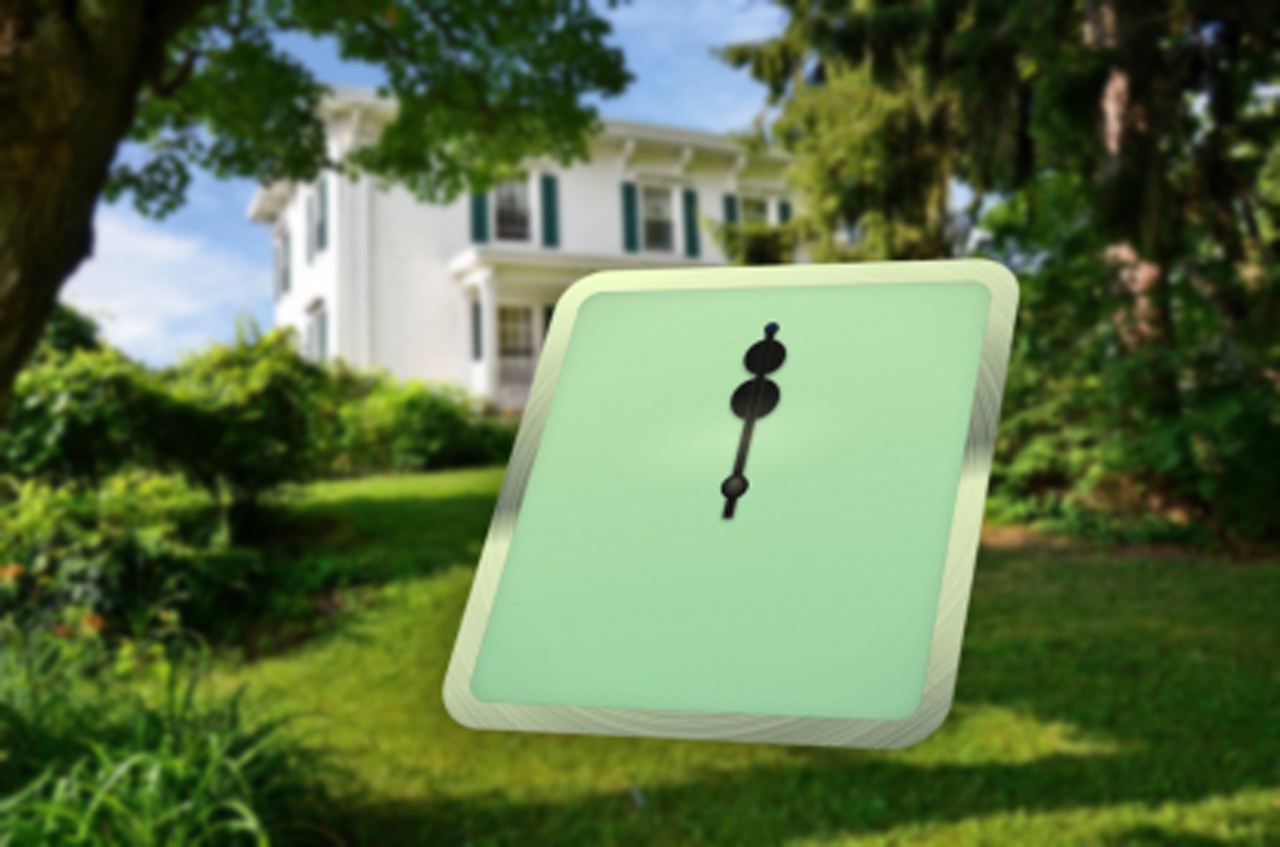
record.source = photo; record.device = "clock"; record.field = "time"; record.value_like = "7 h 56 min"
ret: 12 h 00 min
